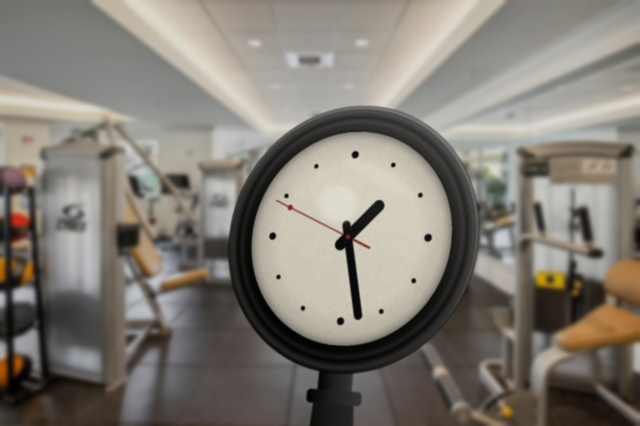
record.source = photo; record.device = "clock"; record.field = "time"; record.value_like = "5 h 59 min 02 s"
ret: 1 h 27 min 49 s
